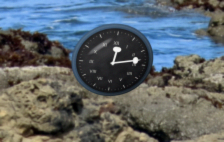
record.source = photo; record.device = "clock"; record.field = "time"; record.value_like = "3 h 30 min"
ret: 12 h 13 min
